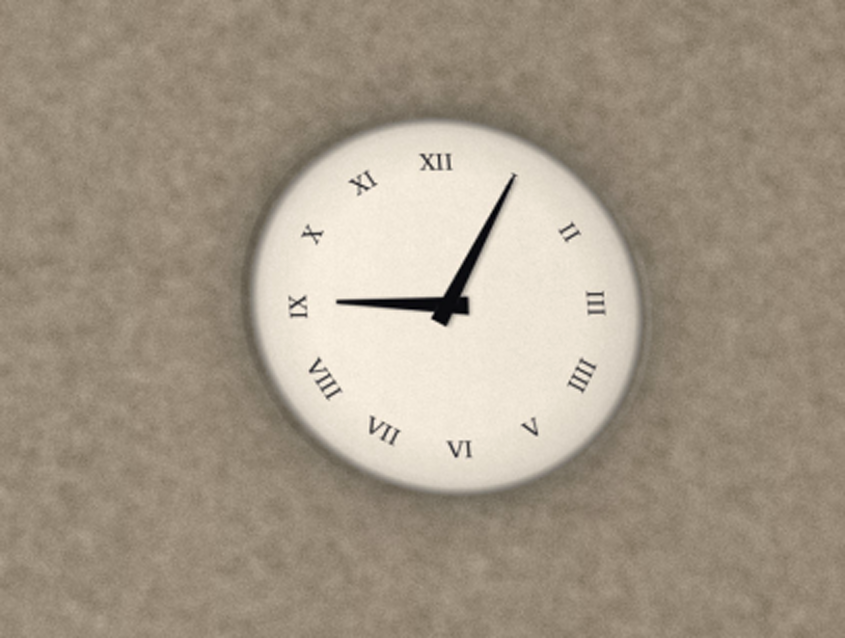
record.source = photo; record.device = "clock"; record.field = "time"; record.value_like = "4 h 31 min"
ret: 9 h 05 min
